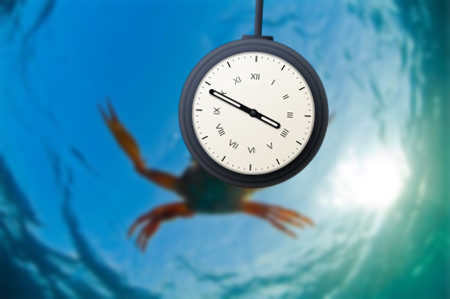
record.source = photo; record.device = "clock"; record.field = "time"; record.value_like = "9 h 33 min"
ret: 3 h 49 min
